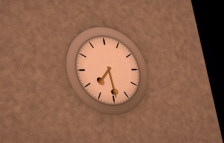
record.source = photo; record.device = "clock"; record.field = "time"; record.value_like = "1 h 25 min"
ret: 7 h 29 min
